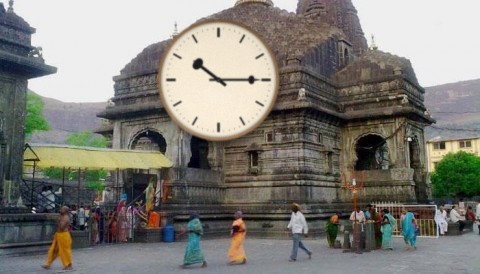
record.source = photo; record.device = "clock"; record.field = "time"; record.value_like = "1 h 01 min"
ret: 10 h 15 min
